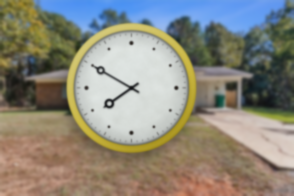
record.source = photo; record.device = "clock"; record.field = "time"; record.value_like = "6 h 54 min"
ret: 7 h 50 min
